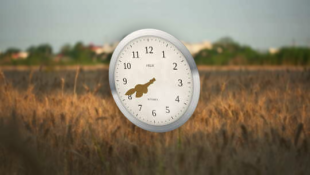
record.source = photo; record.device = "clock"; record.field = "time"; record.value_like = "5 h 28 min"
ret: 7 h 41 min
